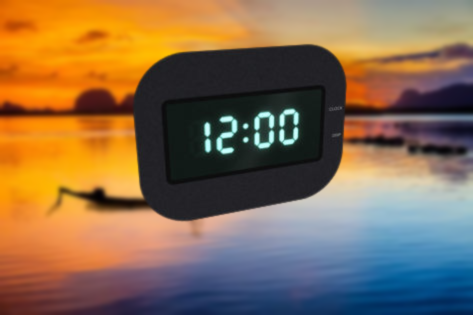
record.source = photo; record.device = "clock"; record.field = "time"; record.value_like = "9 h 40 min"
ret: 12 h 00 min
